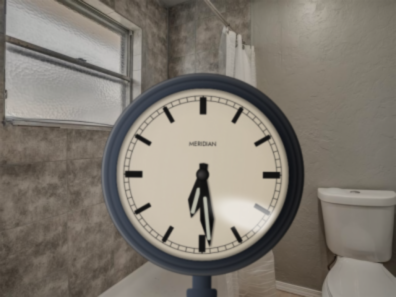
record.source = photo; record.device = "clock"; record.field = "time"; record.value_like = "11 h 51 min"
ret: 6 h 29 min
